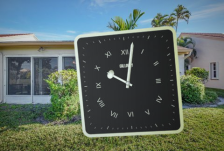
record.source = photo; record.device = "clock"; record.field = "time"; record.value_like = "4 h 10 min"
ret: 10 h 02 min
